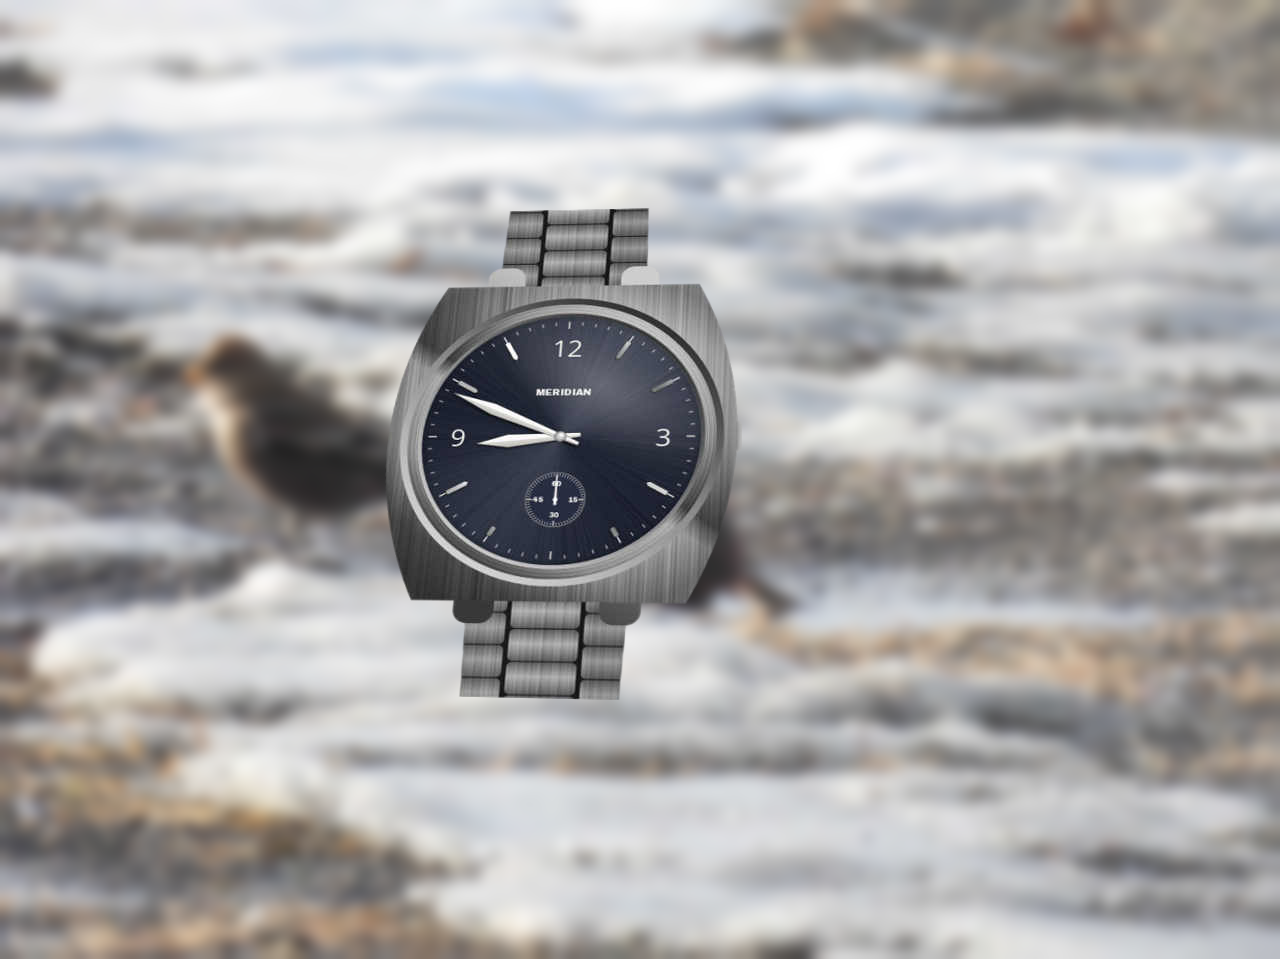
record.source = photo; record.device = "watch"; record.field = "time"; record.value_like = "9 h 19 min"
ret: 8 h 49 min
